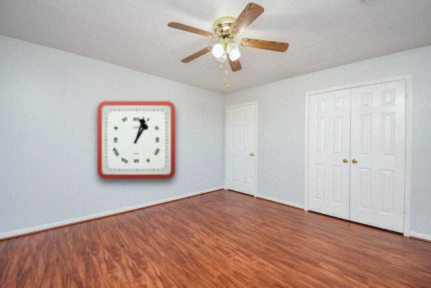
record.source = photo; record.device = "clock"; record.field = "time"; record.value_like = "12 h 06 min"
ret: 1 h 03 min
